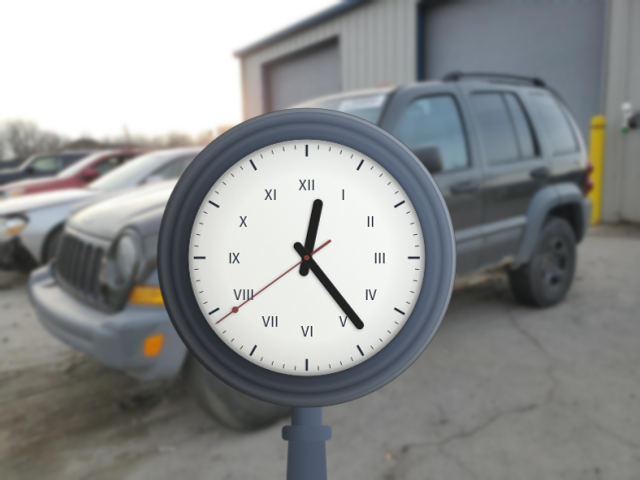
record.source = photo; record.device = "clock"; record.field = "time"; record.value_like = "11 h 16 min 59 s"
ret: 12 h 23 min 39 s
